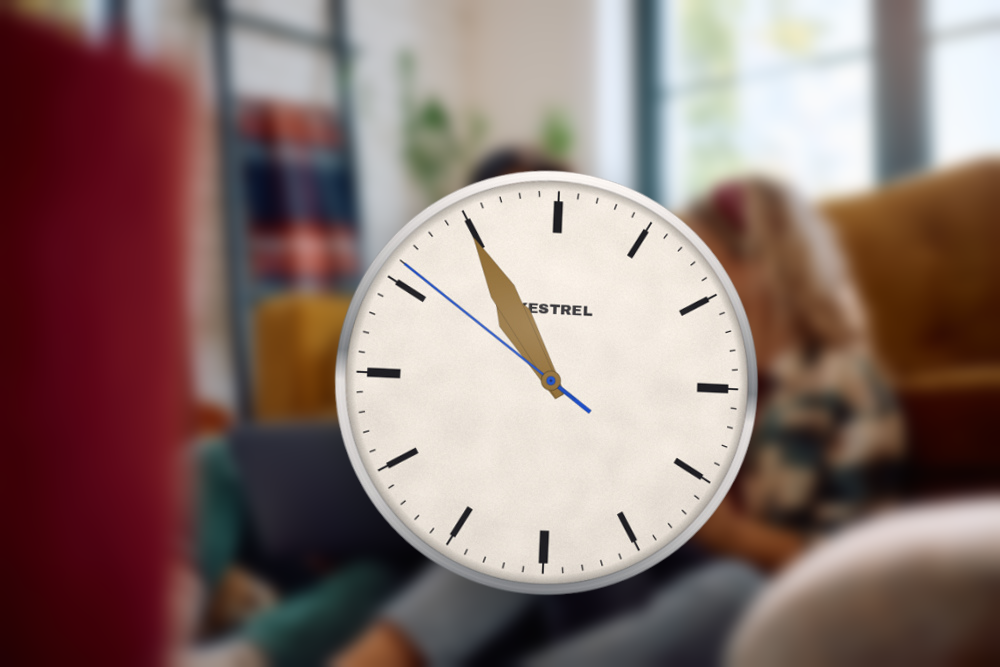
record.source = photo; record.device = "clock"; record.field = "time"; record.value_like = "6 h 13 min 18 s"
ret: 10 h 54 min 51 s
